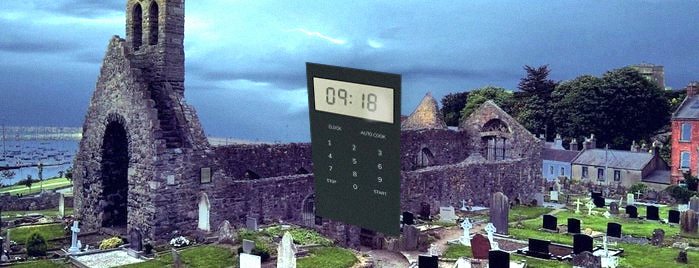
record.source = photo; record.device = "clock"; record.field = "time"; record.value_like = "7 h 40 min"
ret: 9 h 18 min
